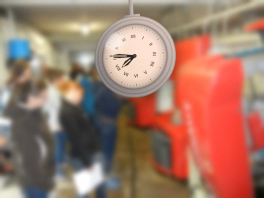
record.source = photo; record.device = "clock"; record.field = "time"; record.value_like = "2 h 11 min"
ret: 7 h 46 min
